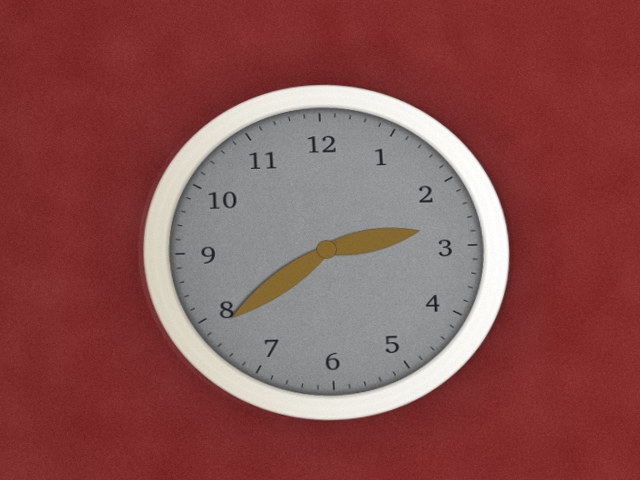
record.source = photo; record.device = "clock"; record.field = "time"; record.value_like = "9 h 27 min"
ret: 2 h 39 min
